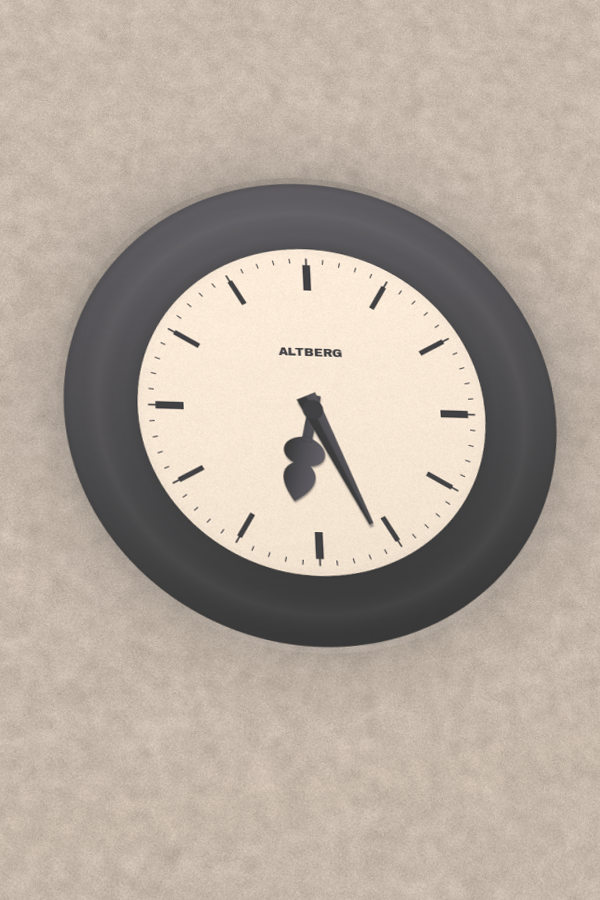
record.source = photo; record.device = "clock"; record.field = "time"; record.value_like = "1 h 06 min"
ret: 6 h 26 min
